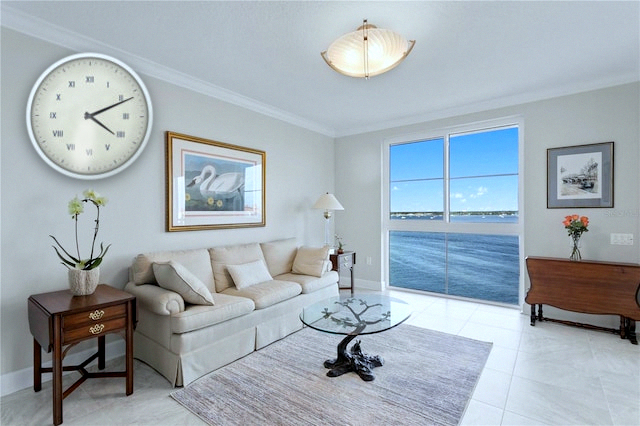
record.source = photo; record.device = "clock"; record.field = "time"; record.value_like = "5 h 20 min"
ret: 4 h 11 min
